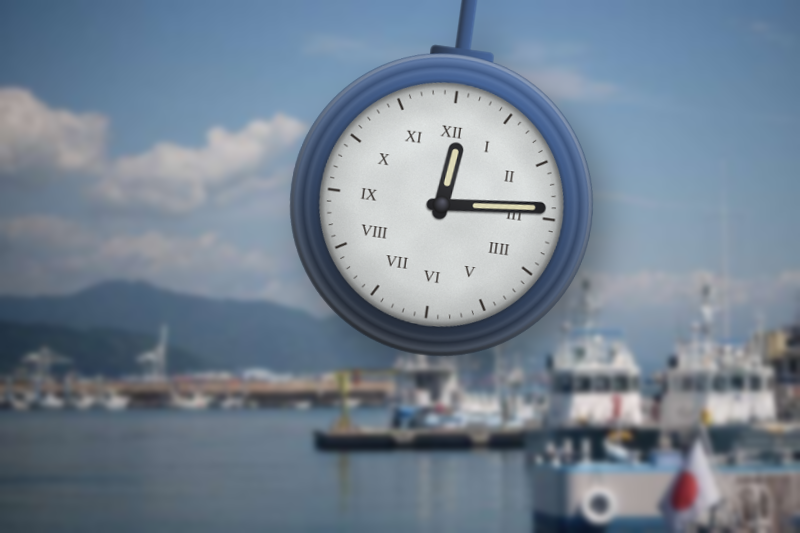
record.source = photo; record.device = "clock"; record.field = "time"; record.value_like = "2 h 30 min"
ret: 12 h 14 min
